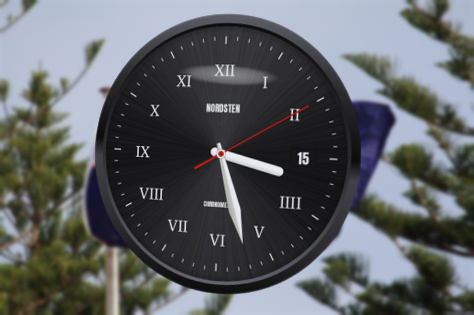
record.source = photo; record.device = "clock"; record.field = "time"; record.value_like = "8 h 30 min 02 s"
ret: 3 h 27 min 10 s
